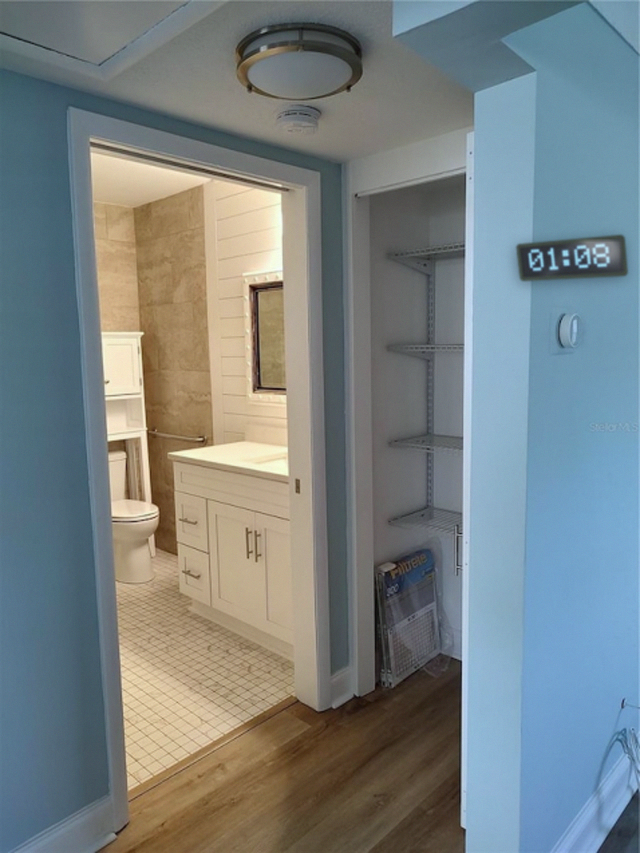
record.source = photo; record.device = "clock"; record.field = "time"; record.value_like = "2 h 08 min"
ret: 1 h 08 min
